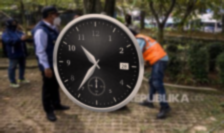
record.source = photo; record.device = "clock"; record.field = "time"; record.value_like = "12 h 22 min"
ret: 10 h 36 min
